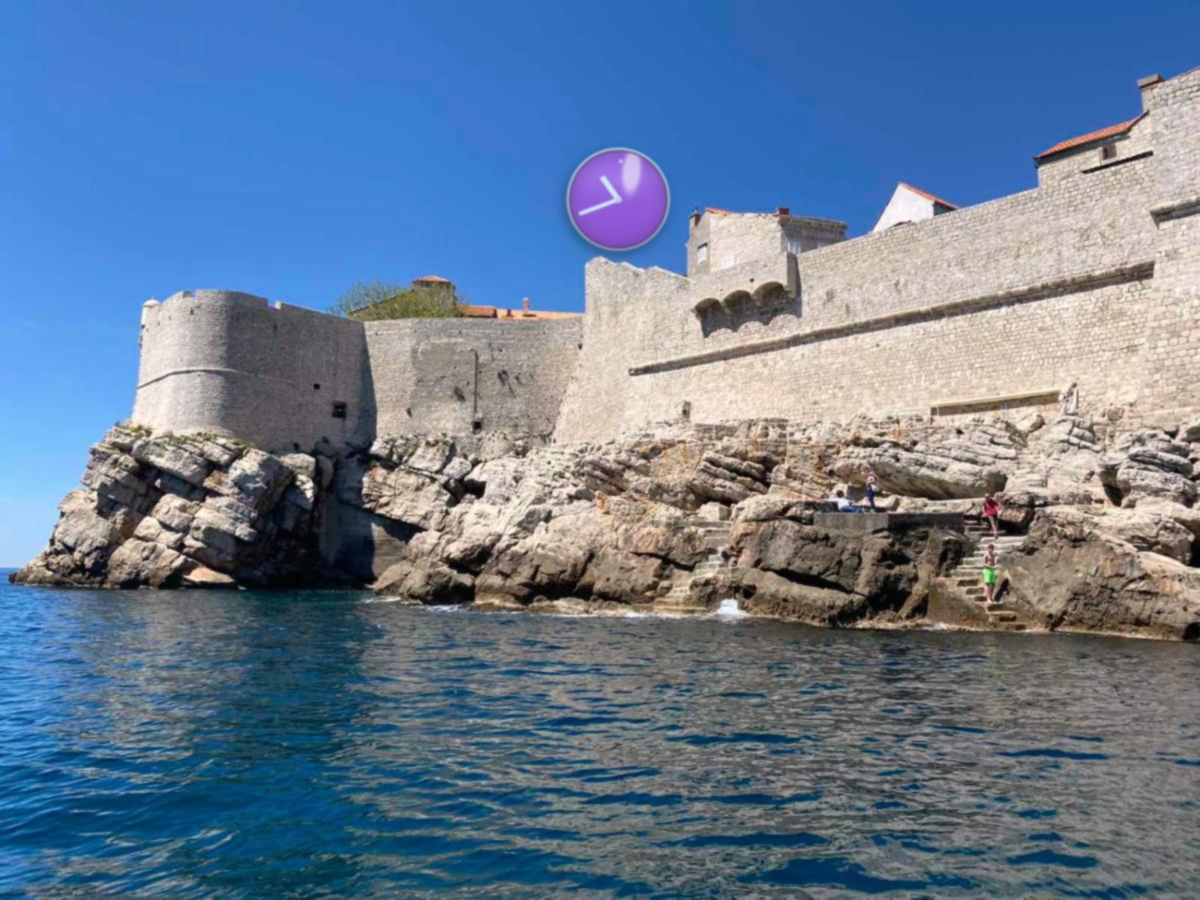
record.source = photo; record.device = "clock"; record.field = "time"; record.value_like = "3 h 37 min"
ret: 10 h 41 min
